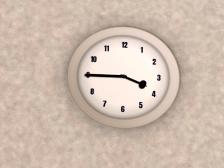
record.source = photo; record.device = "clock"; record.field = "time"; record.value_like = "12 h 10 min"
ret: 3 h 45 min
